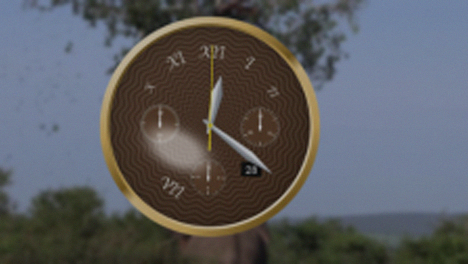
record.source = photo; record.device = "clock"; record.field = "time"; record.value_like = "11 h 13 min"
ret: 12 h 21 min
